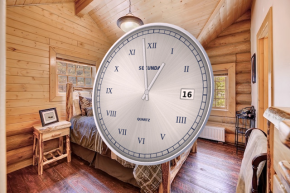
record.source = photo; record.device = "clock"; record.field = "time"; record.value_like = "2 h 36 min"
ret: 12 h 58 min
